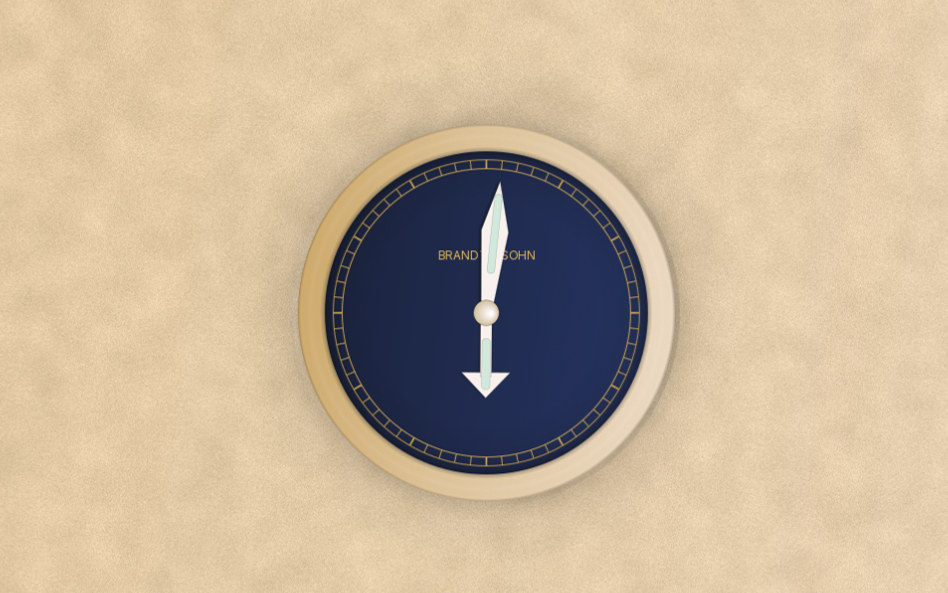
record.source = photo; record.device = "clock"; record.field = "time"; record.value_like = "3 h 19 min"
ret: 6 h 01 min
